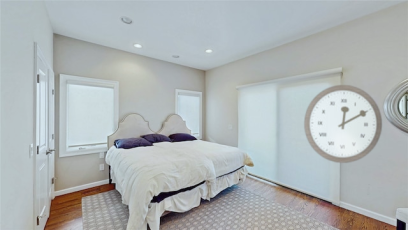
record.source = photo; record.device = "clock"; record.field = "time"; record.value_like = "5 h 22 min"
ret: 12 h 10 min
